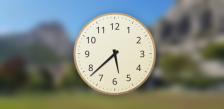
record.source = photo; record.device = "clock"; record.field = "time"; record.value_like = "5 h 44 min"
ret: 5 h 38 min
